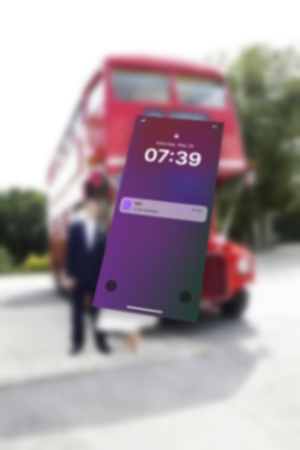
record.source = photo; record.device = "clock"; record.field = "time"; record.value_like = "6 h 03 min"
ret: 7 h 39 min
